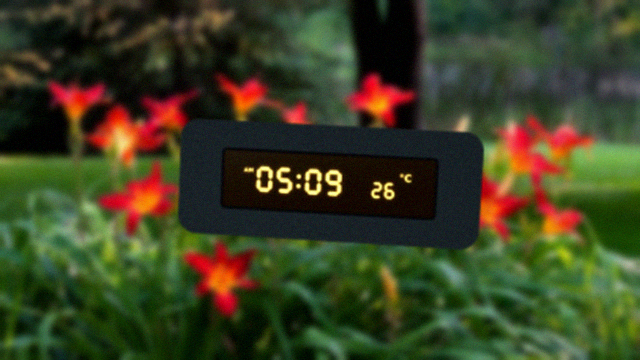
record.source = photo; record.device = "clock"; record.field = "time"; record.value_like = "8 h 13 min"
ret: 5 h 09 min
